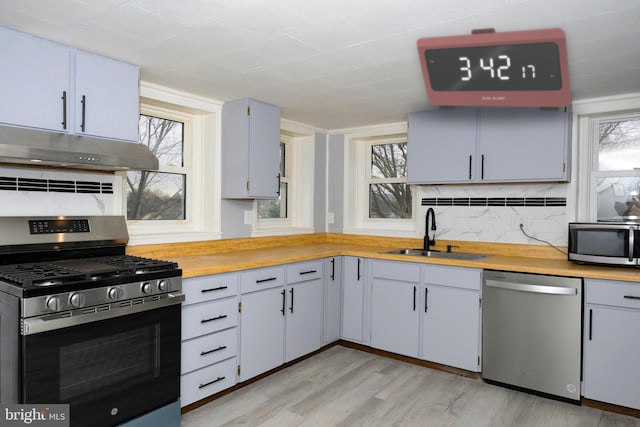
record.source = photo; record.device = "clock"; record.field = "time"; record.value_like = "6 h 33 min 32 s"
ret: 3 h 42 min 17 s
